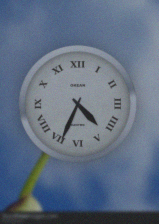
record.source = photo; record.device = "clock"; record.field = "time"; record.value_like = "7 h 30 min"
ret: 4 h 34 min
